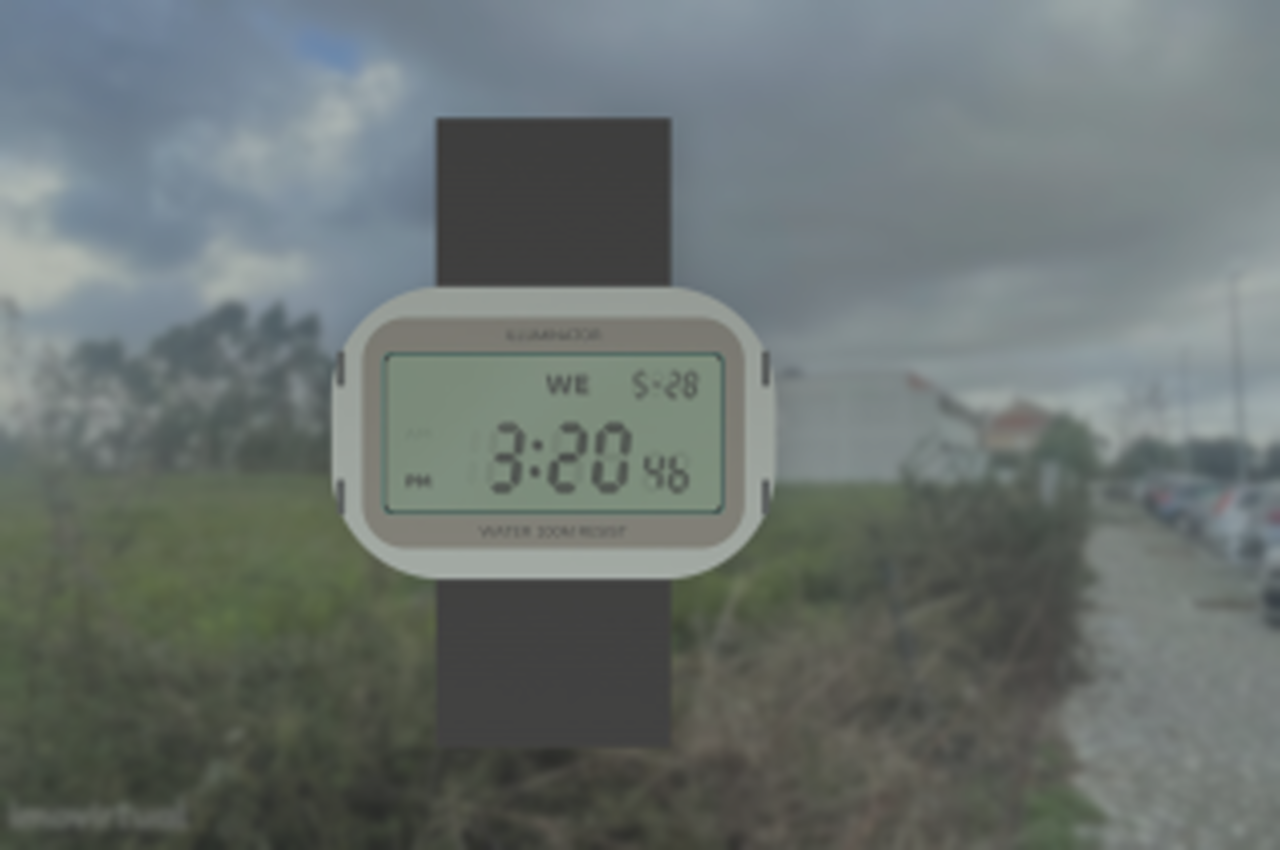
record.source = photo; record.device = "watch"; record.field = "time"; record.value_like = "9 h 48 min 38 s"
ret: 3 h 20 min 46 s
